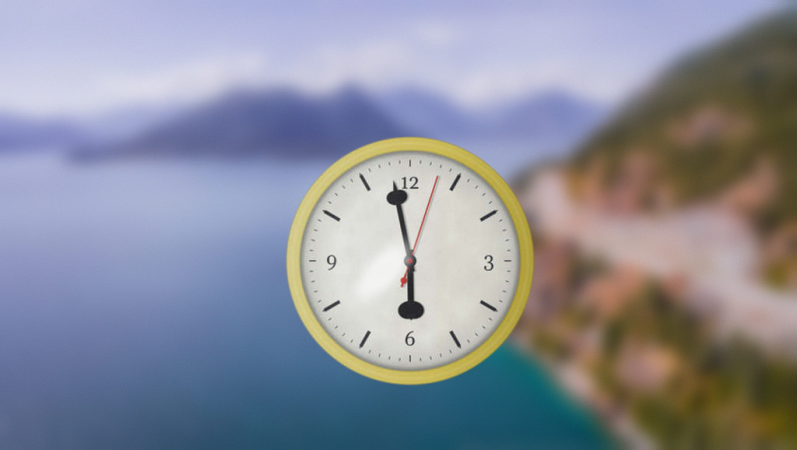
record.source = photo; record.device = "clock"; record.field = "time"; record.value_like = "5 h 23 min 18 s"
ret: 5 h 58 min 03 s
